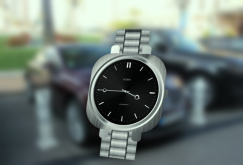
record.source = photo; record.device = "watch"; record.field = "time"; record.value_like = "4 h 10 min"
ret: 3 h 45 min
